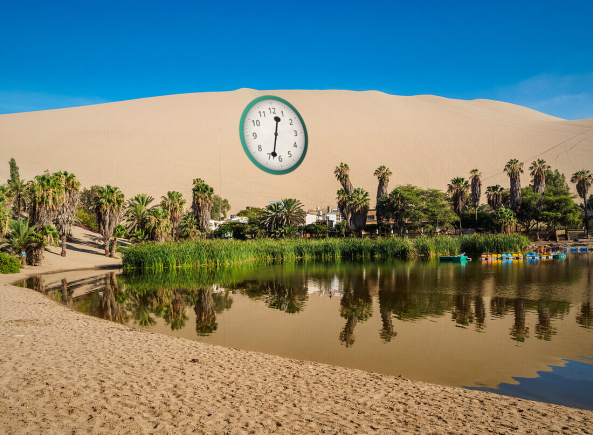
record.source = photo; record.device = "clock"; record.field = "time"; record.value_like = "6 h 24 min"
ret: 12 h 33 min
